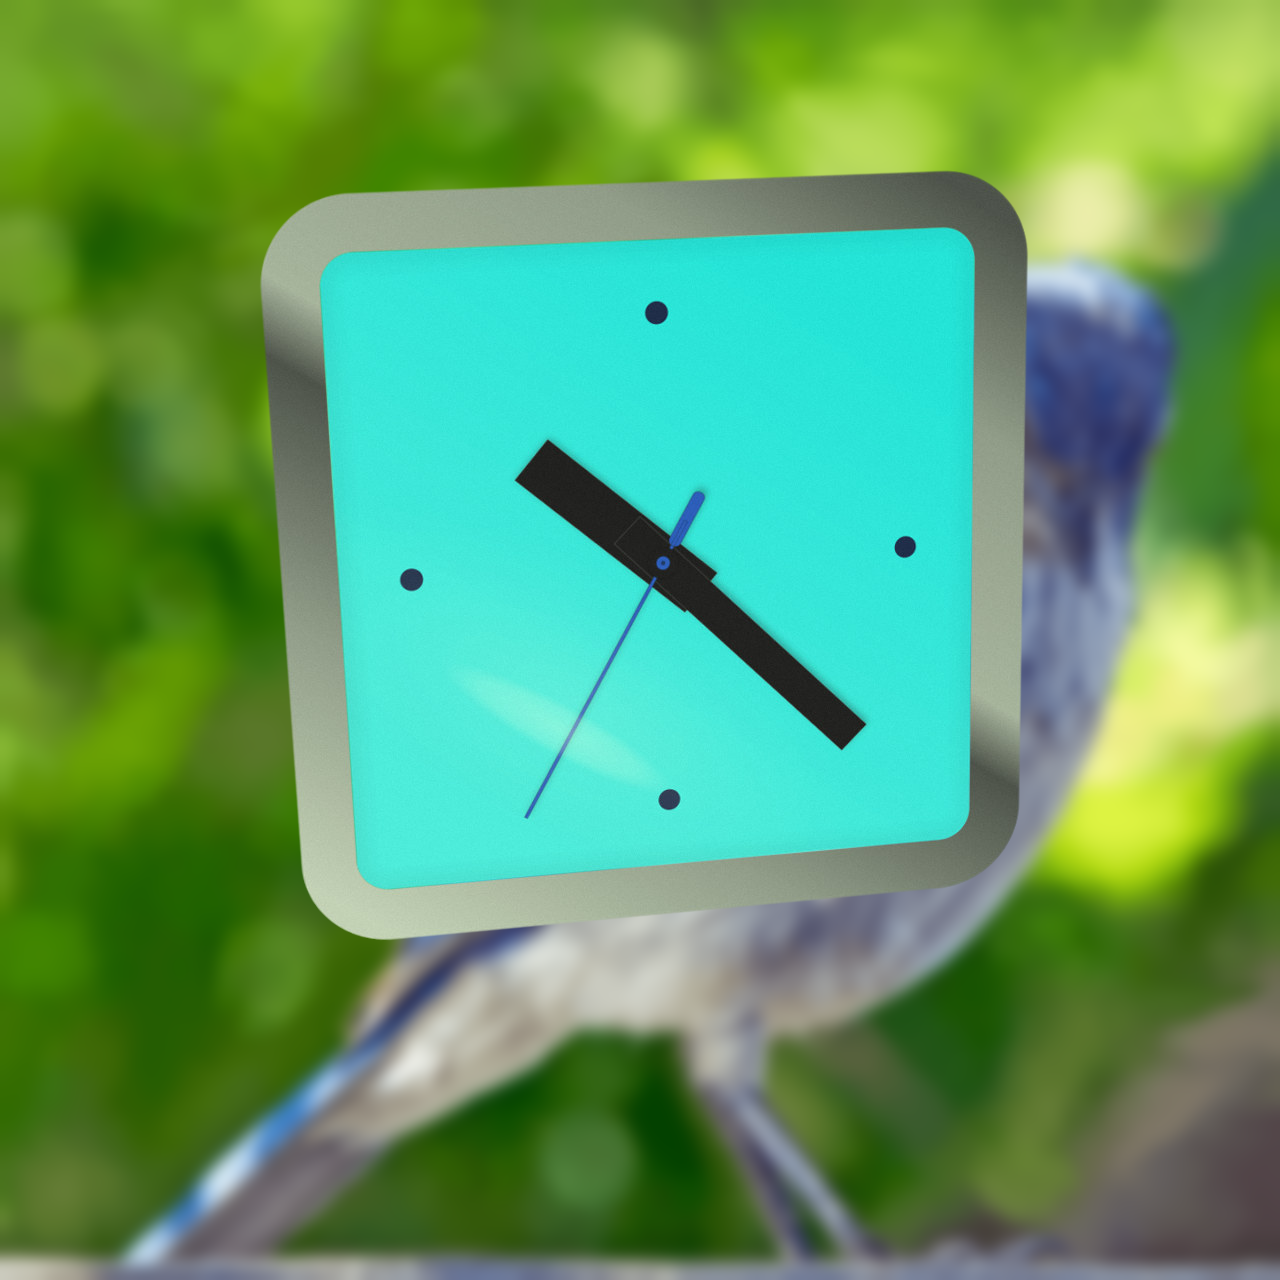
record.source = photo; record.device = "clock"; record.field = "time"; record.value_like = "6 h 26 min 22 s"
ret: 10 h 22 min 35 s
